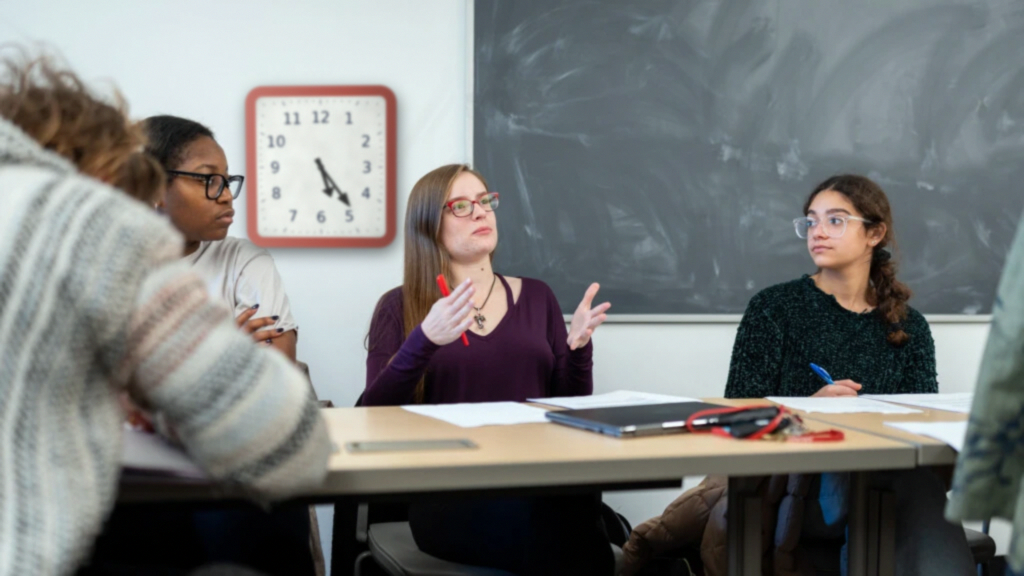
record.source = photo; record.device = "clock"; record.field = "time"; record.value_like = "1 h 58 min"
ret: 5 h 24 min
